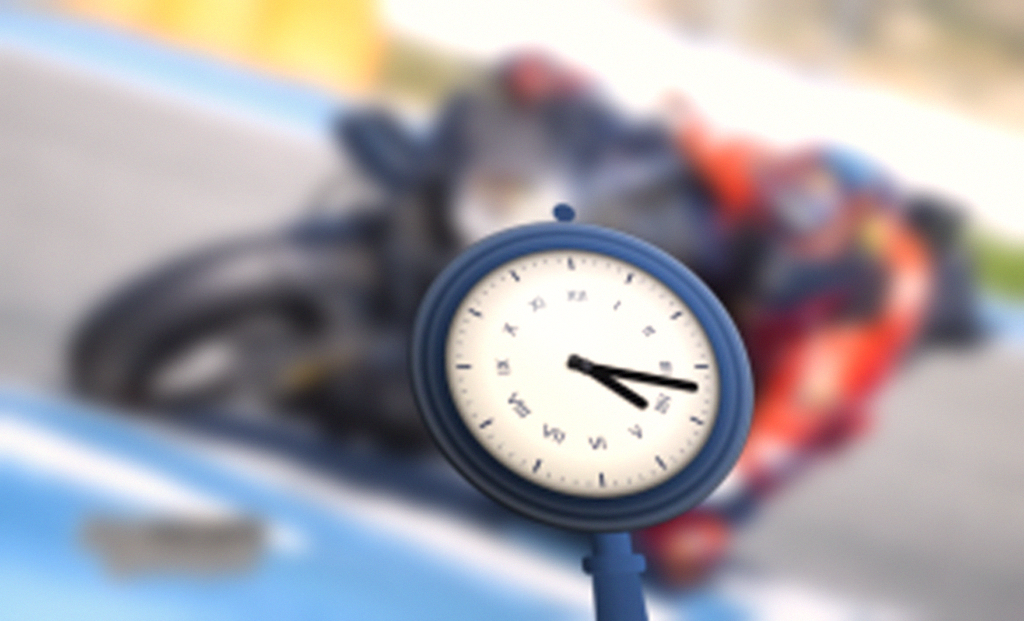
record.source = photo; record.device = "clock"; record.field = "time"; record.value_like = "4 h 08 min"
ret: 4 h 17 min
